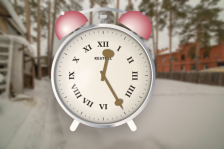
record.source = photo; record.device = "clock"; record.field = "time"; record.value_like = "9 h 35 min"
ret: 12 h 25 min
